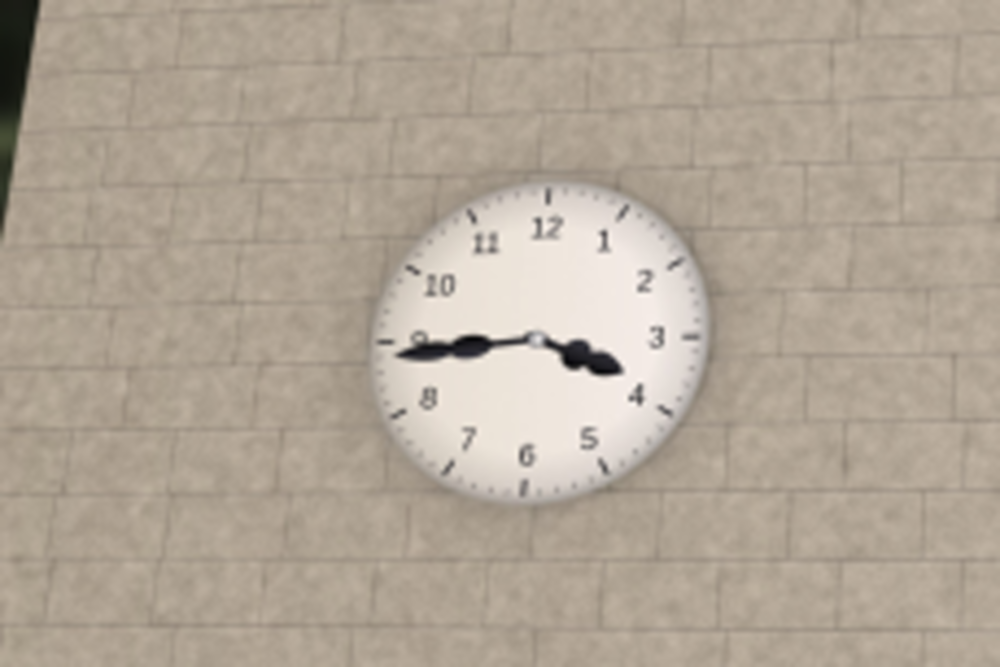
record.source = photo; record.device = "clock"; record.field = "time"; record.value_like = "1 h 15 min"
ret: 3 h 44 min
